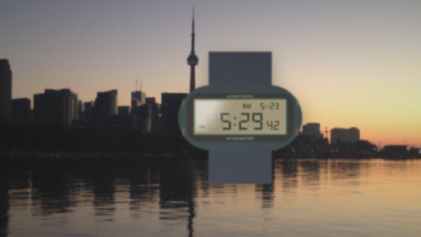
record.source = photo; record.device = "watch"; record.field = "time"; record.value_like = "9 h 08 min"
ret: 5 h 29 min
